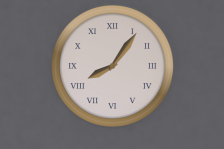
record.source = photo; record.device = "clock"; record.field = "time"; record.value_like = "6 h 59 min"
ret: 8 h 06 min
